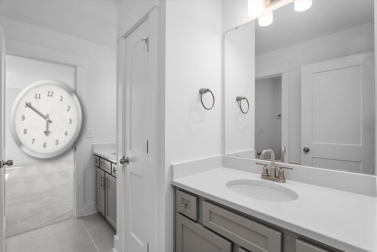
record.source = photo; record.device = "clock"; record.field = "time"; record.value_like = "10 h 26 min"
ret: 5 h 50 min
